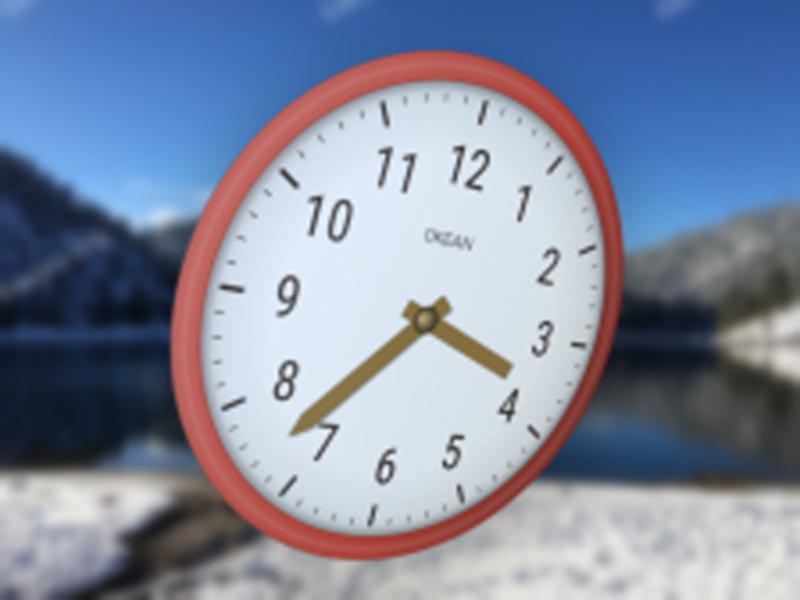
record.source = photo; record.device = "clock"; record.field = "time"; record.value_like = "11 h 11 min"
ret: 3 h 37 min
